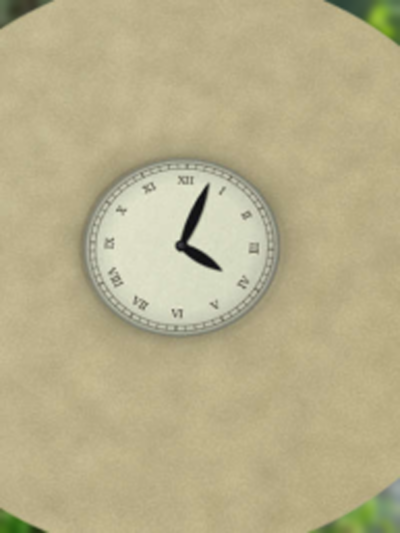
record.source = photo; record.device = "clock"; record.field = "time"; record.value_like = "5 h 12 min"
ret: 4 h 03 min
